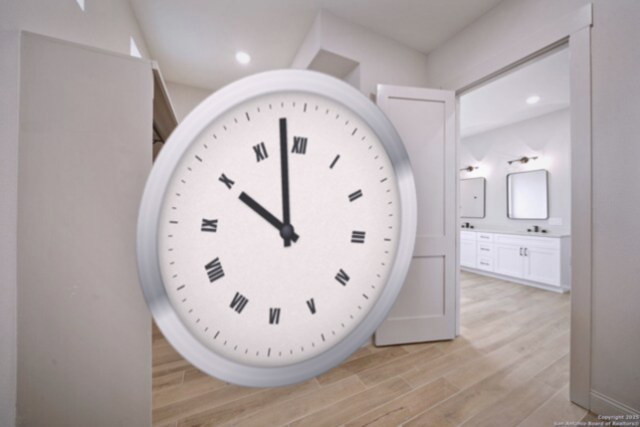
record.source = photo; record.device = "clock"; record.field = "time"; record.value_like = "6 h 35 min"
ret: 9 h 58 min
